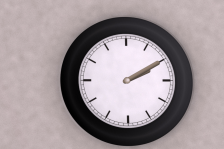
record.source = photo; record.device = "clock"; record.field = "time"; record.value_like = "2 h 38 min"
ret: 2 h 10 min
